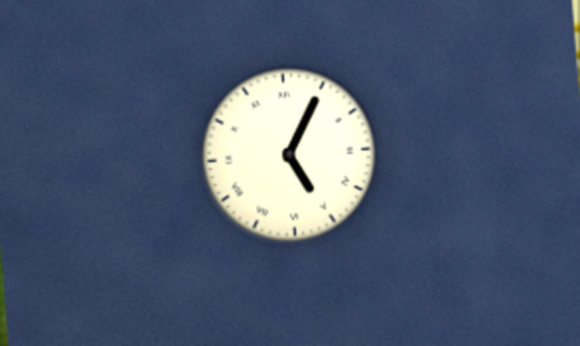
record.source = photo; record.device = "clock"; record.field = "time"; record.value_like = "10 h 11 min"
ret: 5 h 05 min
